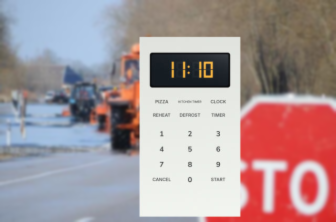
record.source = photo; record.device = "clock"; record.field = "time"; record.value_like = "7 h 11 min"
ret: 11 h 10 min
